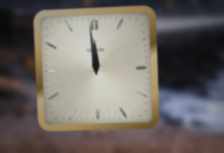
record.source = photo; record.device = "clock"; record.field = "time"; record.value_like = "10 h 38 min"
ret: 11 h 59 min
